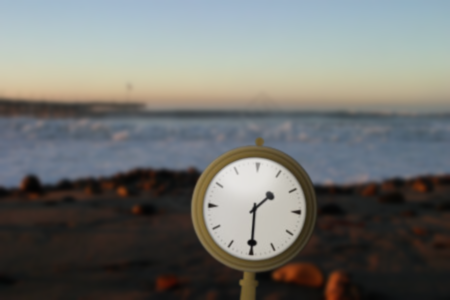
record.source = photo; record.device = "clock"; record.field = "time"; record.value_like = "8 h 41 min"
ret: 1 h 30 min
